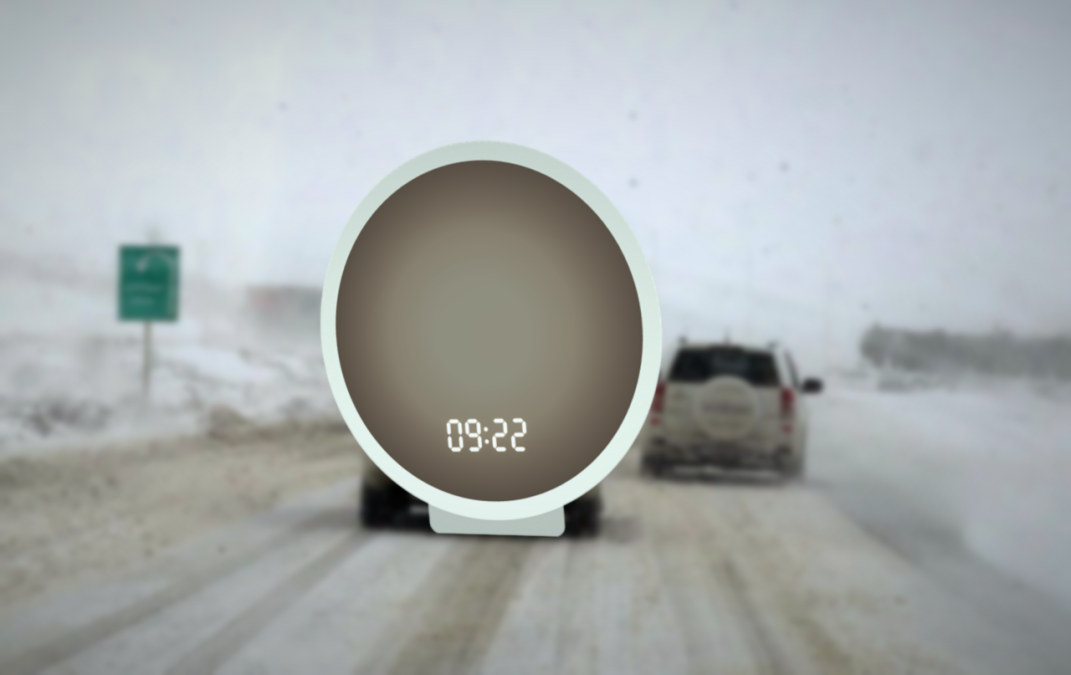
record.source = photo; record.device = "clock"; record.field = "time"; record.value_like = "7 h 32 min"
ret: 9 h 22 min
